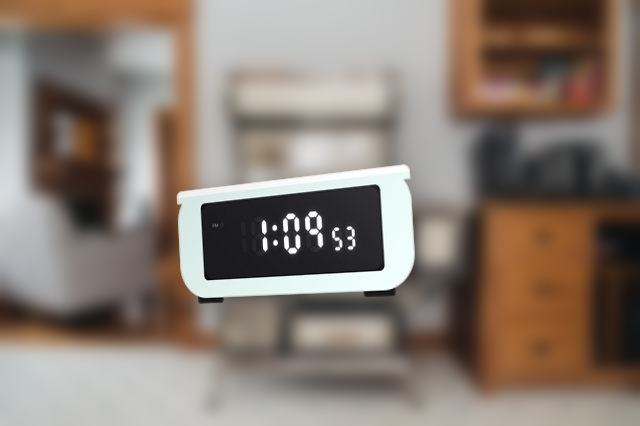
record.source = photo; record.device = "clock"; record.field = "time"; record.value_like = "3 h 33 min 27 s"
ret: 1 h 09 min 53 s
